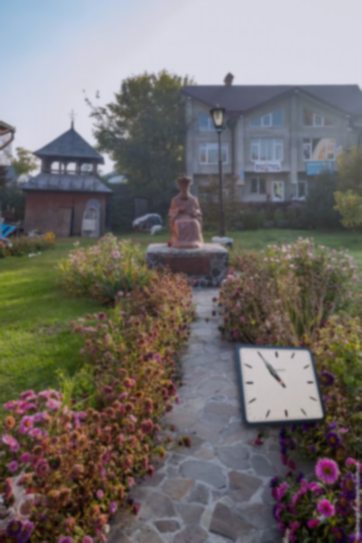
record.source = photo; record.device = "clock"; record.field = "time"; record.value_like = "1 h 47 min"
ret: 10 h 55 min
